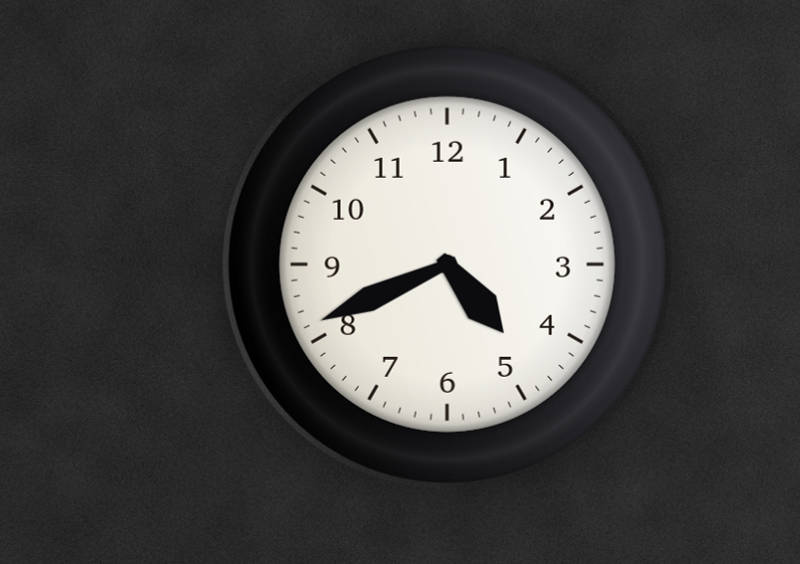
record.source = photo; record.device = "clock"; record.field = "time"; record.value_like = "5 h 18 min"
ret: 4 h 41 min
